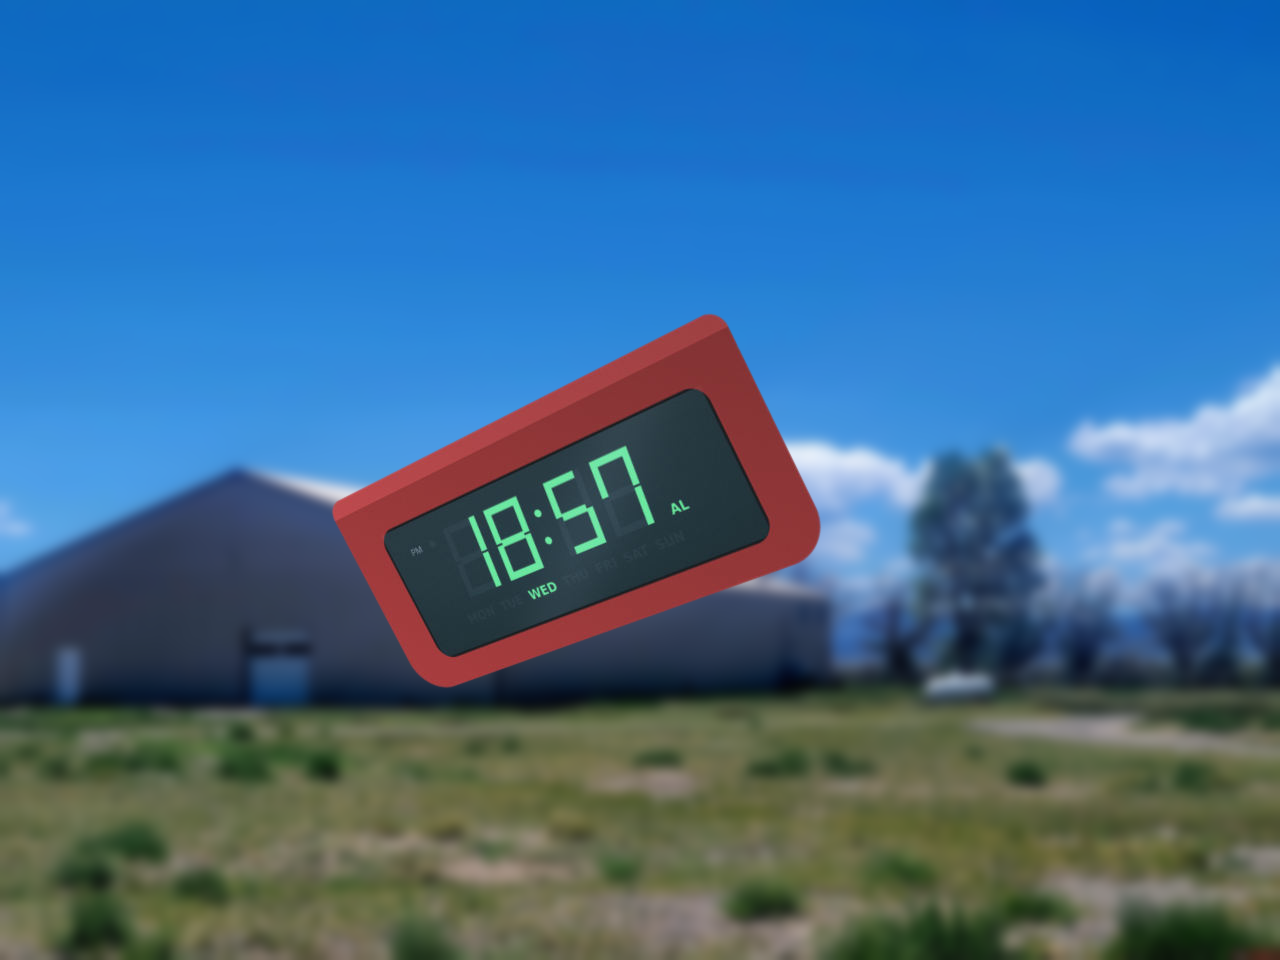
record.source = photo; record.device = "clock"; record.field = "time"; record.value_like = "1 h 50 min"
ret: 18 h 57 min
